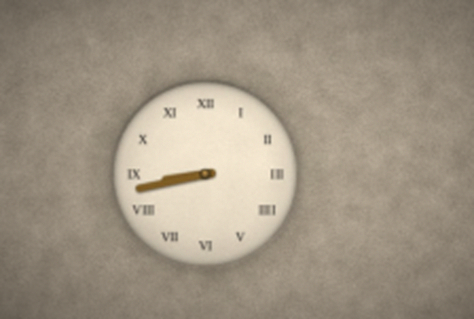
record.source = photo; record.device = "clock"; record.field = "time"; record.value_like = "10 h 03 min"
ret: 8 h 43 min
